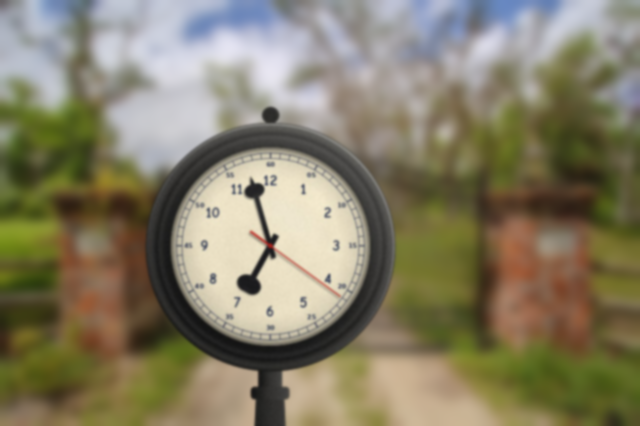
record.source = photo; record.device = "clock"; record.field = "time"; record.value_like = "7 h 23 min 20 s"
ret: 6 h 57 min 21 s
